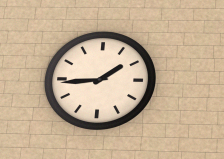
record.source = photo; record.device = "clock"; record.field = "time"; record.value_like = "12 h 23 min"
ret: 1 h 44 min
